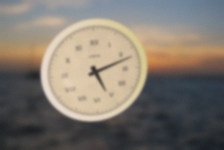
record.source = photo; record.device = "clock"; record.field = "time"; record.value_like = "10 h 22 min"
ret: 5 h 12 min
